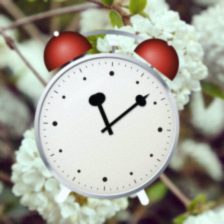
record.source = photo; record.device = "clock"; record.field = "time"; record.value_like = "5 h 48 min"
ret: 11 h 08 min
